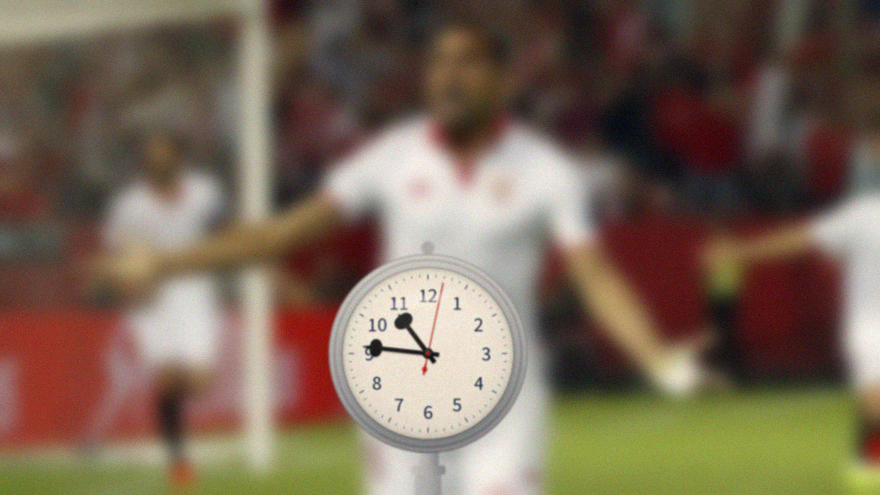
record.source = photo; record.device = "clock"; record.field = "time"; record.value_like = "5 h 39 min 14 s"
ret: 10 h 46 min 02 s
